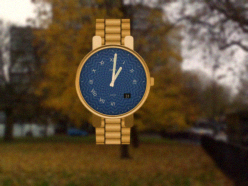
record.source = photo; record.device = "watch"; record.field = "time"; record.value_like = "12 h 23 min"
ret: 1 h 01 min
